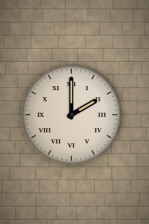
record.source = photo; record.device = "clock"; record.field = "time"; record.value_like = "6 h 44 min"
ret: 2 h 00 min
